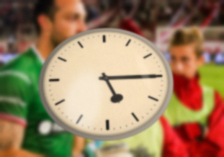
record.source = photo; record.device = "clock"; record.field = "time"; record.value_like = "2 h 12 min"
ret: 5 h 15 min
